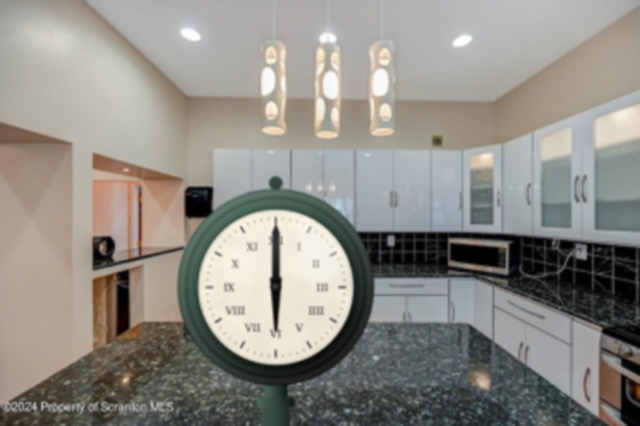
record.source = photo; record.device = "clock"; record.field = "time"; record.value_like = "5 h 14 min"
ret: 6 h 00 min
